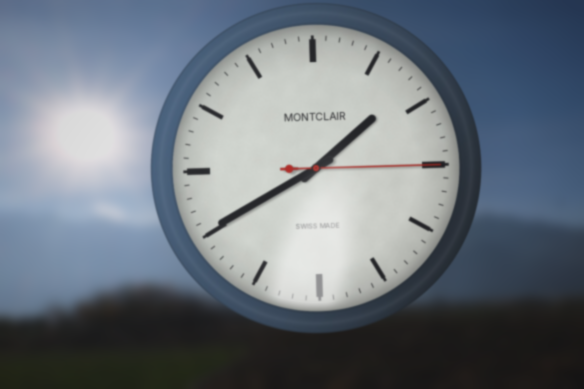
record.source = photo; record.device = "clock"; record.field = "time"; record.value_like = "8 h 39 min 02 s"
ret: 1 h 40 min 15 s
